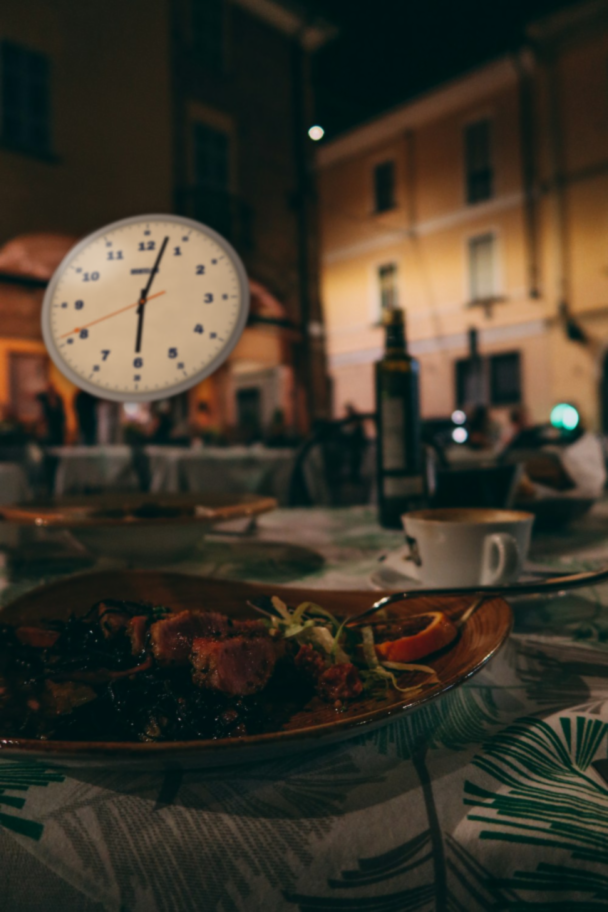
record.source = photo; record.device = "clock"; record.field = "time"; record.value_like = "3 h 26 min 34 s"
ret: 6 h 02 min 41 s
